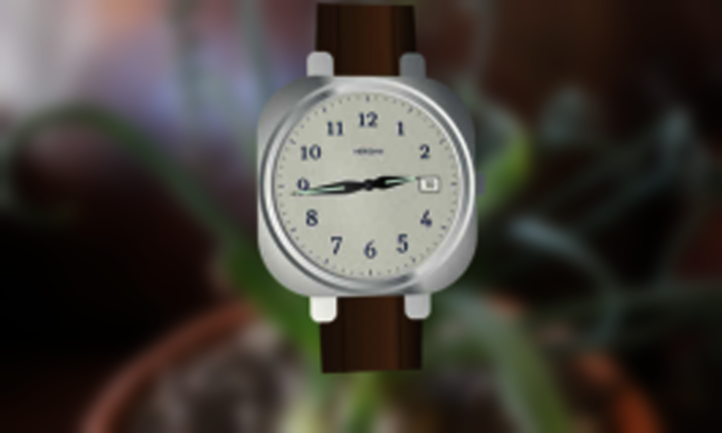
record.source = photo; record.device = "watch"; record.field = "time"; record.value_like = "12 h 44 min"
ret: 2 h 44 min
